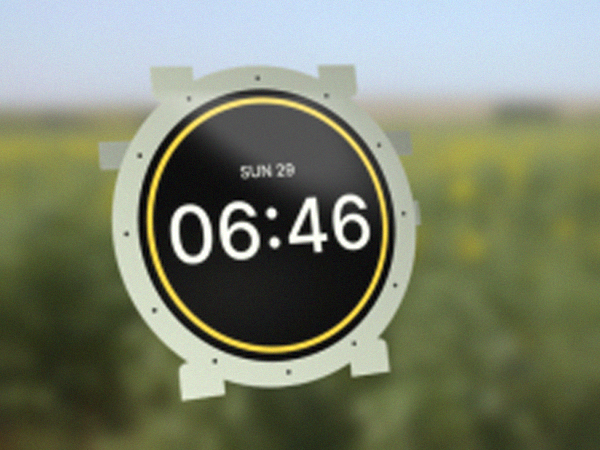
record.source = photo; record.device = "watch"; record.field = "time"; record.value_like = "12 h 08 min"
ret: 6 h 46 min
